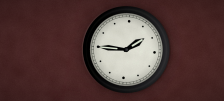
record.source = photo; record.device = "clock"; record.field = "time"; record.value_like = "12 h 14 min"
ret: 1 h 45 min
